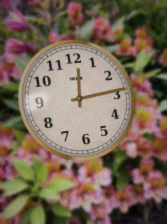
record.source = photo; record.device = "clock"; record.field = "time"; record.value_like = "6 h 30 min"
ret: 12 h 14 min
